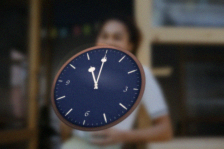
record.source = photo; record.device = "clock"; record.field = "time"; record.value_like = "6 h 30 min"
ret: 11 h 00 min
